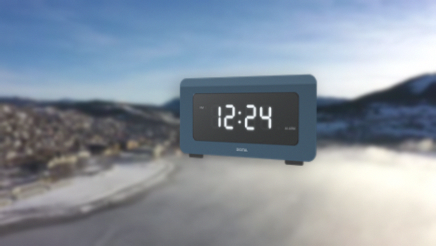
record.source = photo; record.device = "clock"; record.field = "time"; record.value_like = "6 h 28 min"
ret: 12 h 24 min
